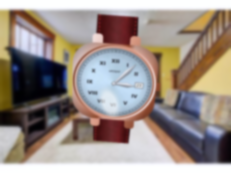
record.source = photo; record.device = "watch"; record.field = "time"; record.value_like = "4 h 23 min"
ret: 3 h 07 min
